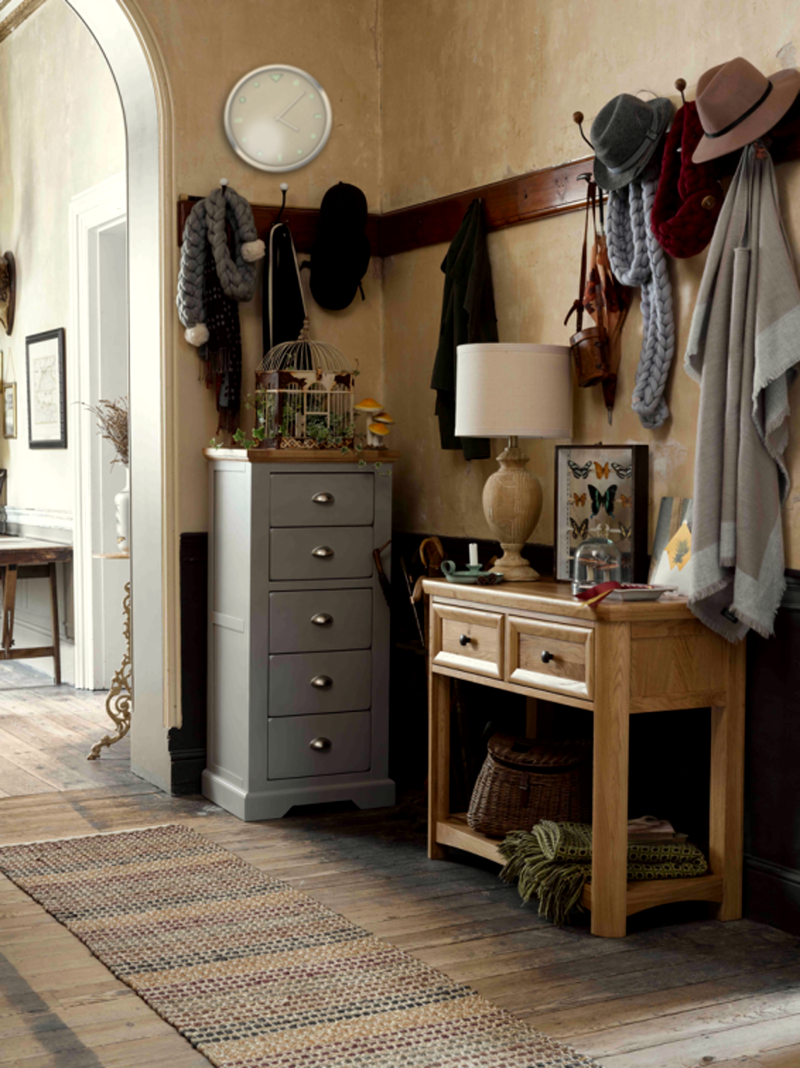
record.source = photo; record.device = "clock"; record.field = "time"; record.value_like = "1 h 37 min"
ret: 4 h 08 min
